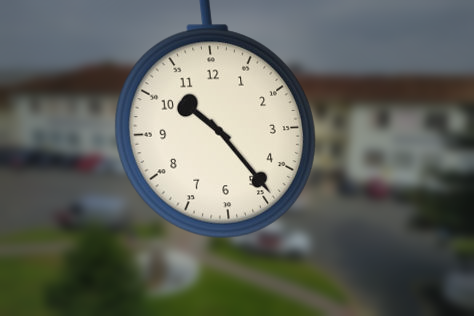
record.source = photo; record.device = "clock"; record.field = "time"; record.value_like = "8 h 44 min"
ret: 10 h 24 min
